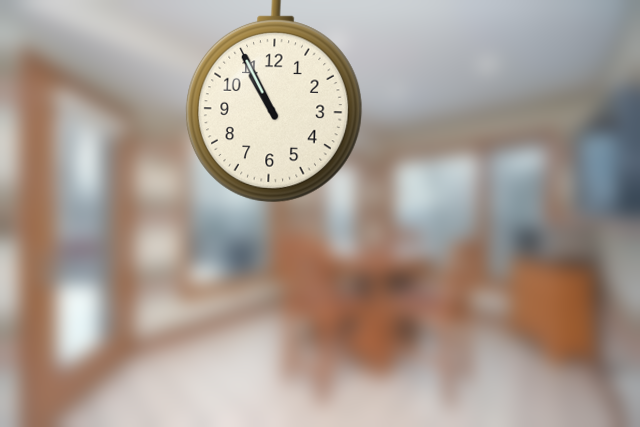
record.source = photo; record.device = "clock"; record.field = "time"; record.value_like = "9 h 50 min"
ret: 10 h 55 min
